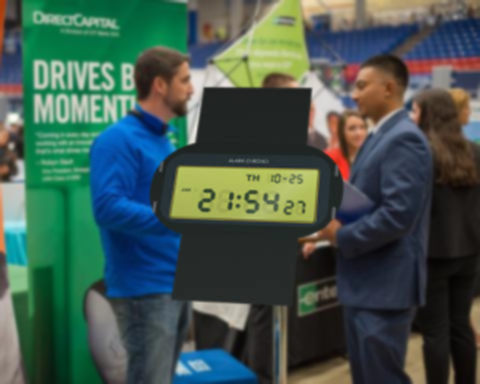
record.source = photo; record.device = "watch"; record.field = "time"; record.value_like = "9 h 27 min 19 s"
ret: 21 h 54 min 27 s
